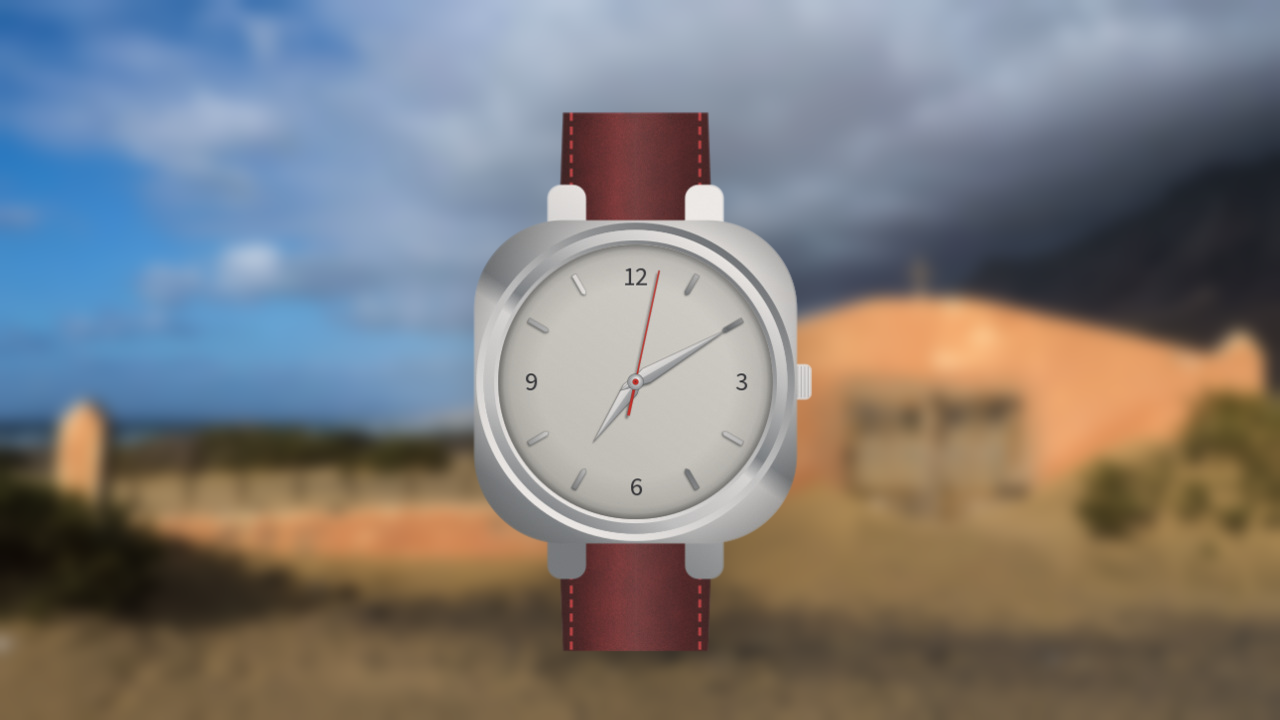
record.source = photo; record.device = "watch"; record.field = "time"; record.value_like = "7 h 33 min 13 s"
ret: 7 h 10 min 02 s
